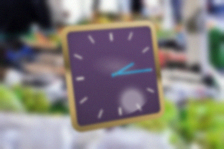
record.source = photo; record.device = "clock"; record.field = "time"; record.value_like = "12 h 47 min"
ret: 2 h 15 min
